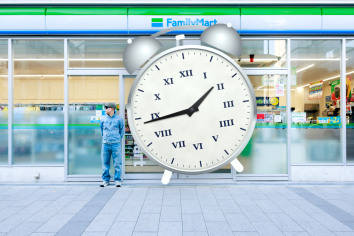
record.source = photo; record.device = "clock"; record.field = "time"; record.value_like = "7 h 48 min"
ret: 1 h 44 min
